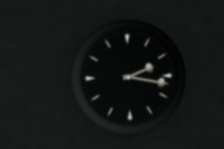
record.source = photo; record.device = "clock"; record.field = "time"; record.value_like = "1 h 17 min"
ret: 2 h 17 min
